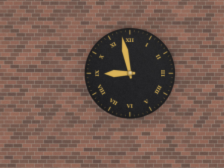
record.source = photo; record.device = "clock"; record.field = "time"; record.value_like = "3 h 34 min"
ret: 8 h 58 min
